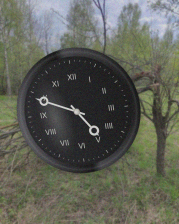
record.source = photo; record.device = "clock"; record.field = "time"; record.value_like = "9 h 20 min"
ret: 4 h 49 min
